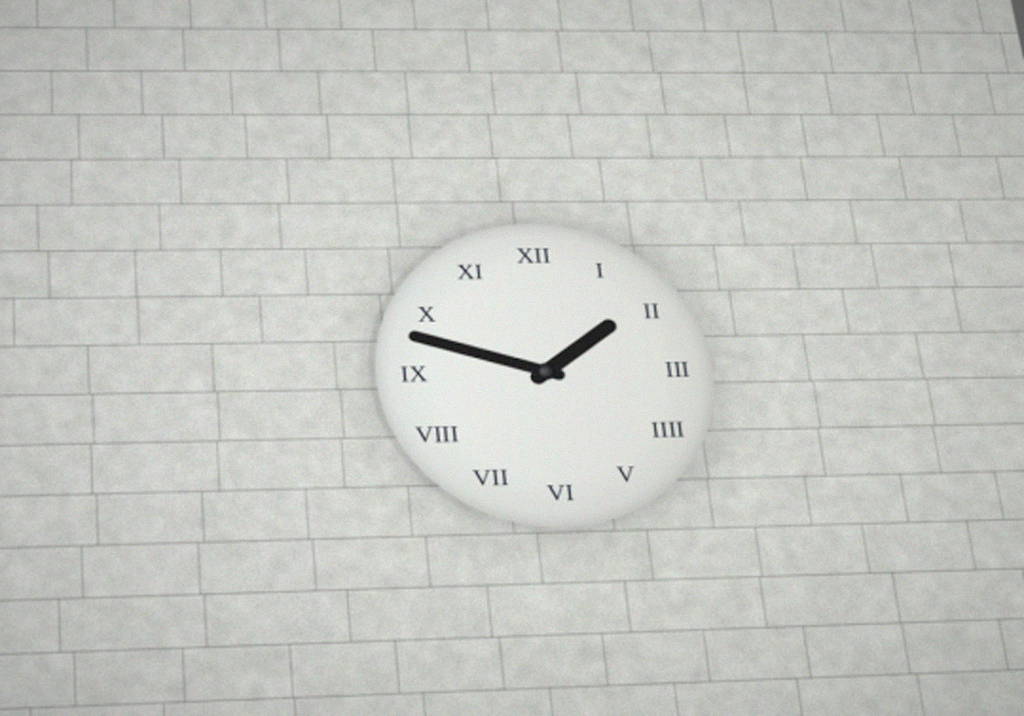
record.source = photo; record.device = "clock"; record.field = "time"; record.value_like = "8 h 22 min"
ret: 1 h 48 min
